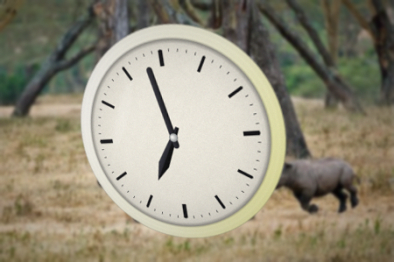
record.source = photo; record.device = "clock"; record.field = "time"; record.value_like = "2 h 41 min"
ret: 6 h 58 min
